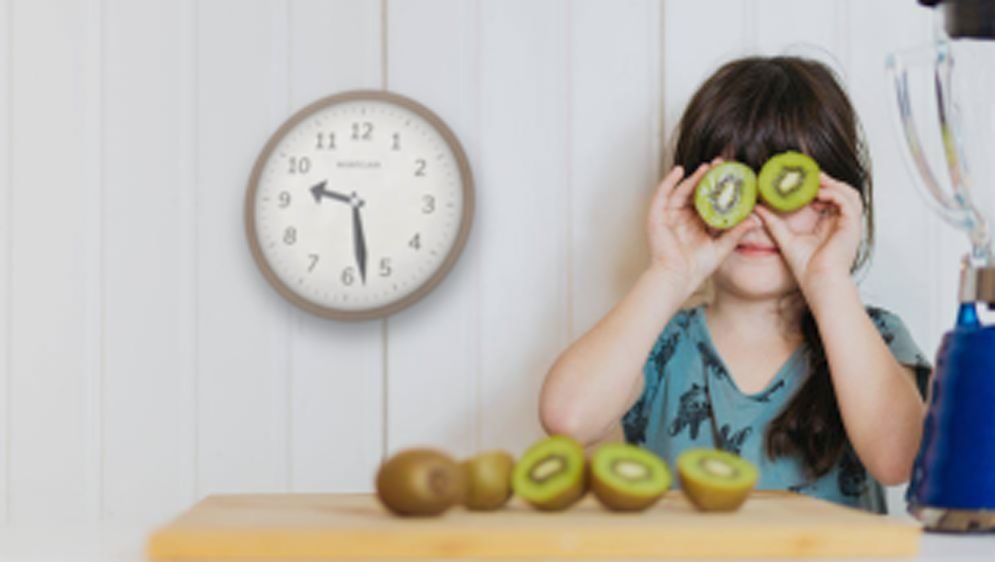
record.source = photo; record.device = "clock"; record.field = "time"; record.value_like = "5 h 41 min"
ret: 9 h 28 min
